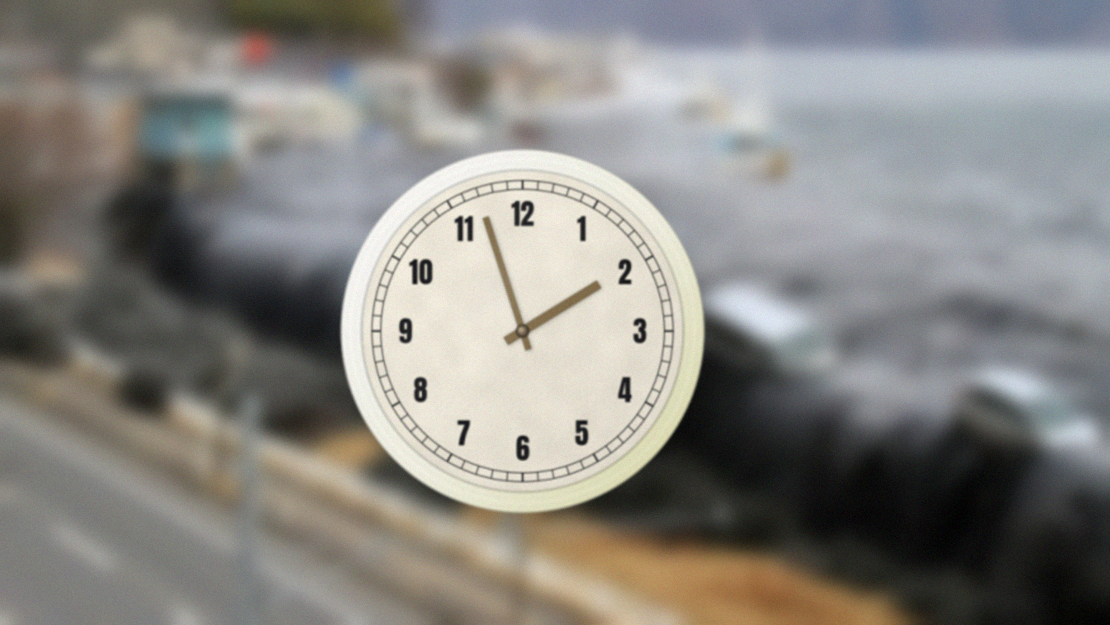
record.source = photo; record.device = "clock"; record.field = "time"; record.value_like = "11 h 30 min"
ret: 1 h 57 min
